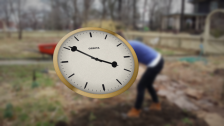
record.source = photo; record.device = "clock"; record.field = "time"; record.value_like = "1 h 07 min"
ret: 3 h 51 min
